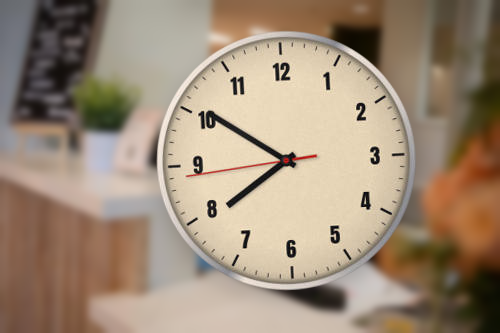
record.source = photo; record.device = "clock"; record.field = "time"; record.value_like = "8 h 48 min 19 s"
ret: 7 h 50 min 44 s
